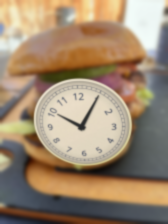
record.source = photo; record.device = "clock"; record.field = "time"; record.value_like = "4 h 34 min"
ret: 10 h 05 min
